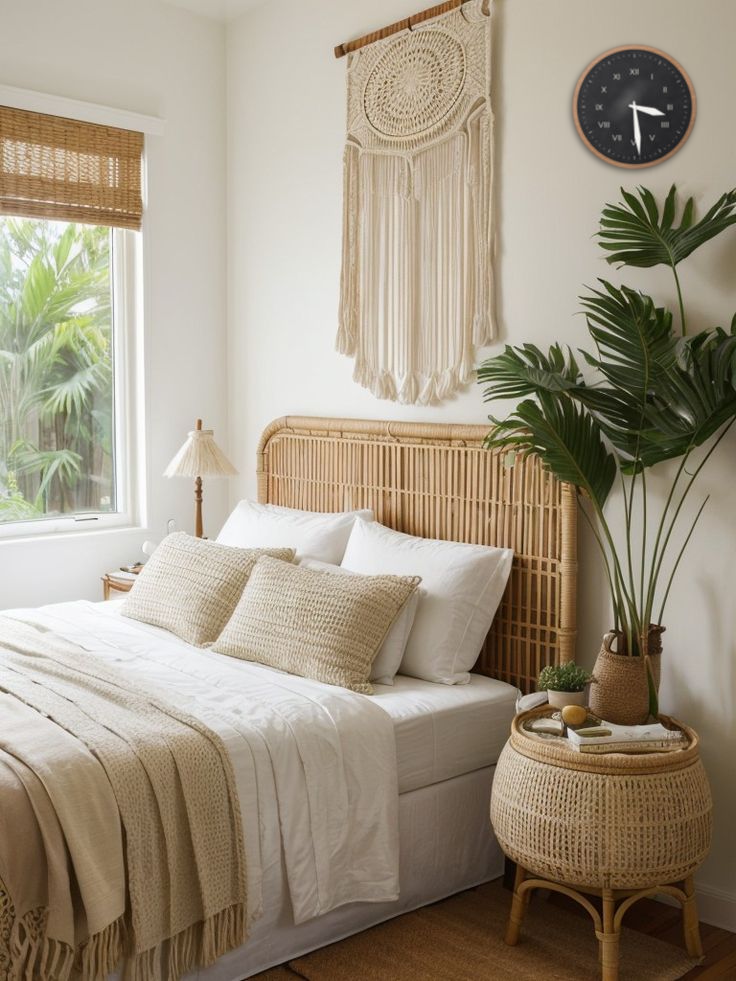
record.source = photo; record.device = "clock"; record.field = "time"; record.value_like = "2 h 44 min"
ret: 3 h 29 min
